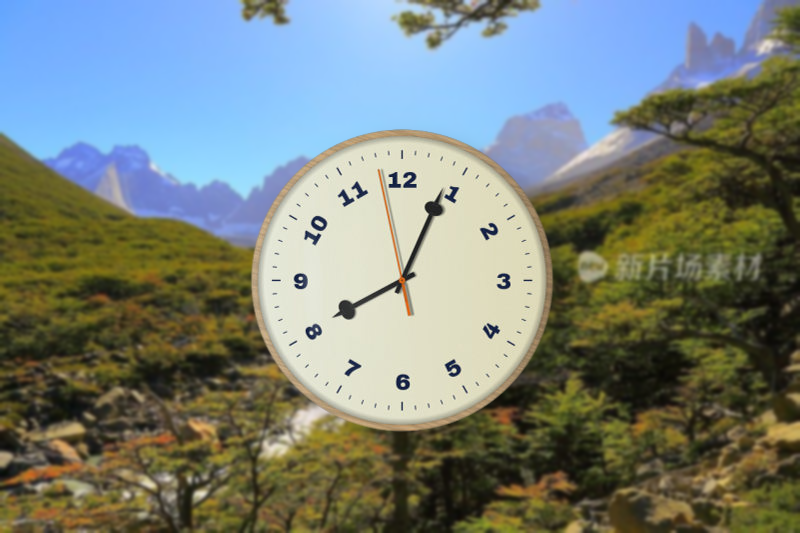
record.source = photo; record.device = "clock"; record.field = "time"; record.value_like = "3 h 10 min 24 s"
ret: 8 h 03 min 58 s
